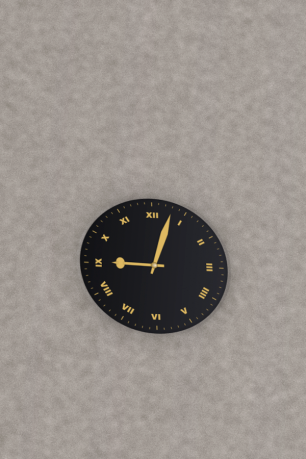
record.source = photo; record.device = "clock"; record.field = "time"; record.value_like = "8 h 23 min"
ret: 9 h 03 min
